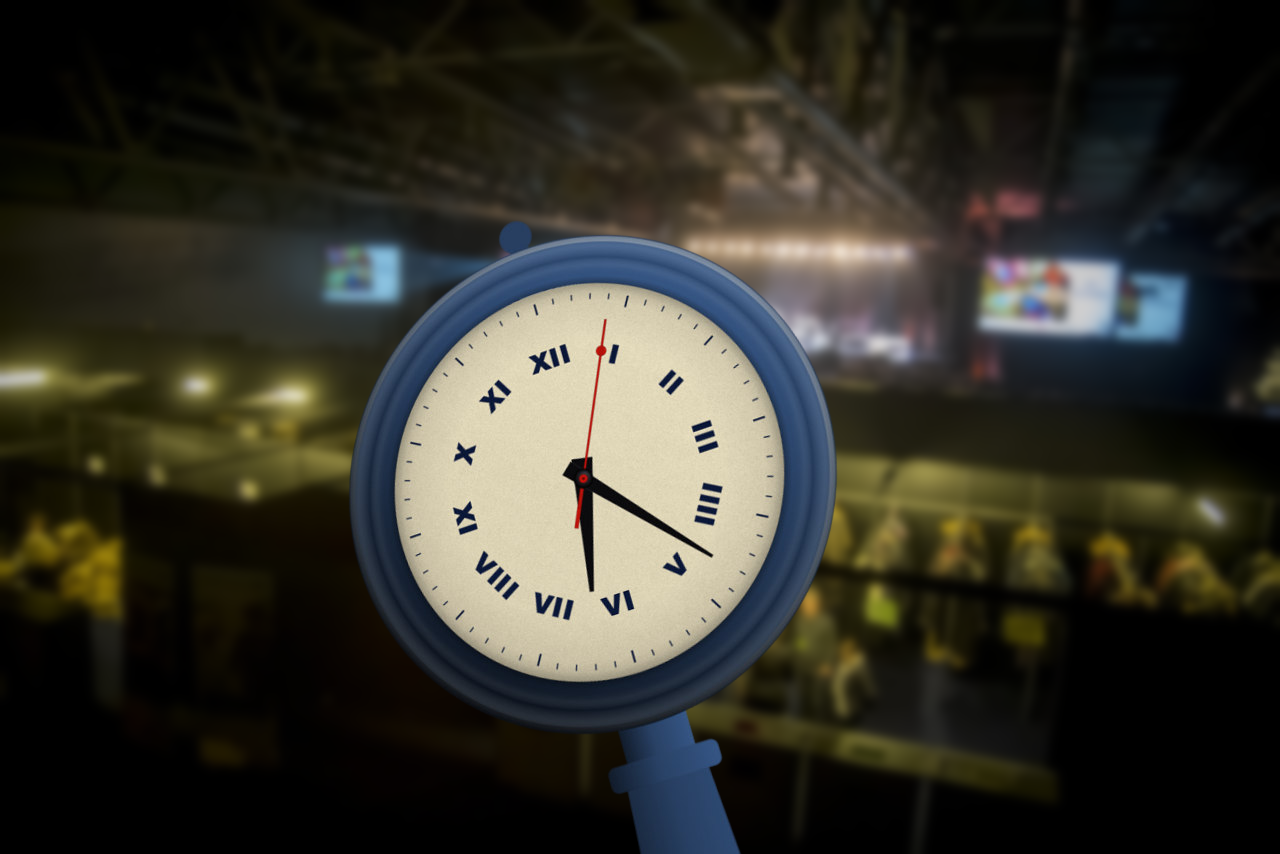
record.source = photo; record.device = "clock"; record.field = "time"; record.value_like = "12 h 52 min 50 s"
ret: 6 h 23 min 04 s
